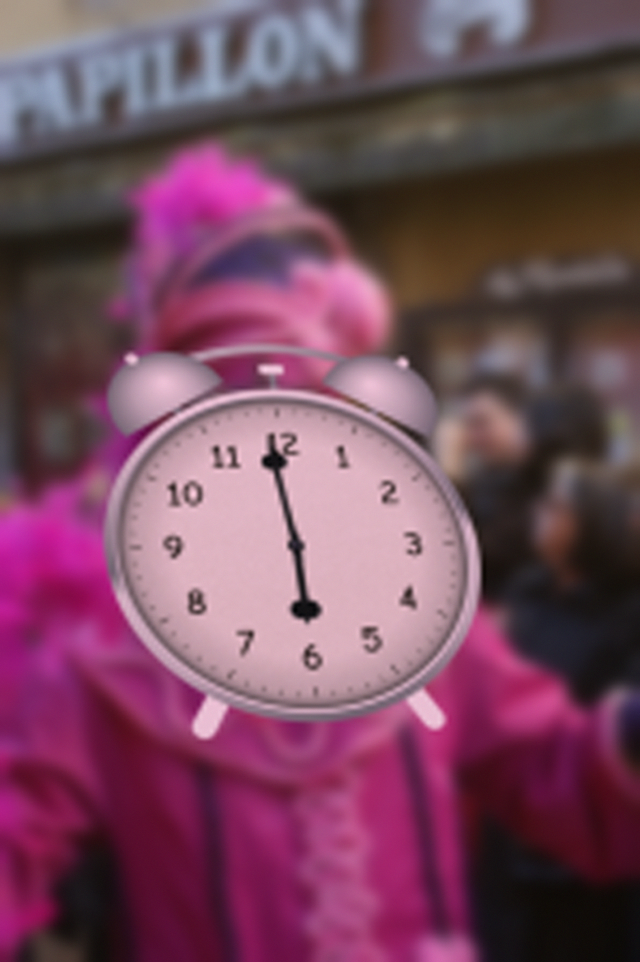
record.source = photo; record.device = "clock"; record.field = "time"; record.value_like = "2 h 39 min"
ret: 5 h 59 min
